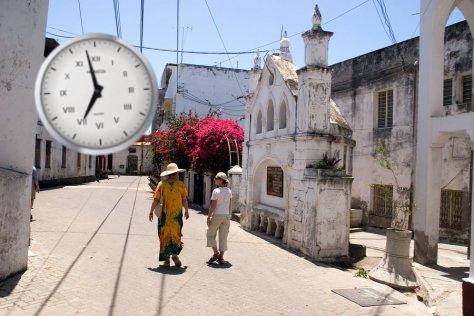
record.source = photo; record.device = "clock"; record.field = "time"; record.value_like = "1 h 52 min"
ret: 6 h 58 min
